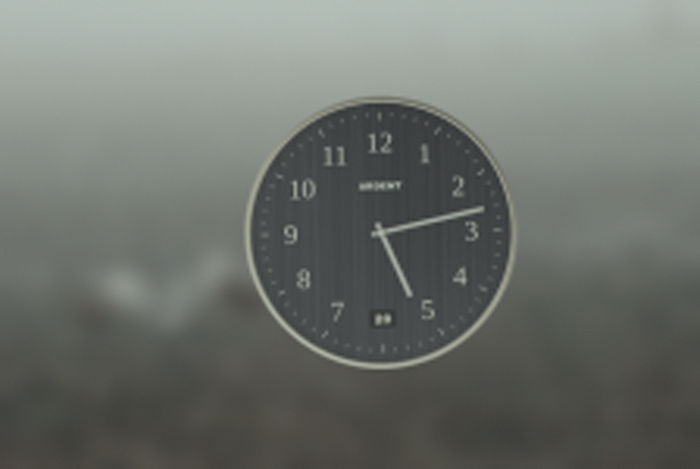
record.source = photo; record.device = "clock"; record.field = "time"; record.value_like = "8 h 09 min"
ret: 5 h 13 min
